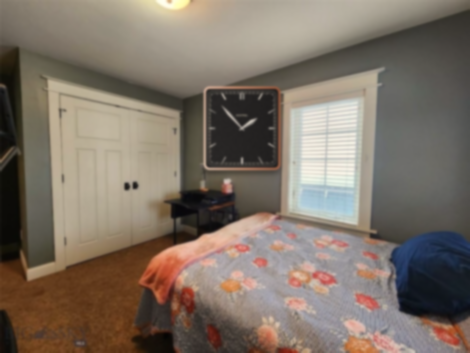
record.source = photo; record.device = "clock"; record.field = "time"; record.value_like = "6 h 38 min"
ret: 1 h 53 min
